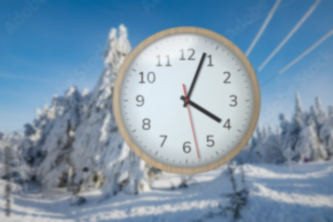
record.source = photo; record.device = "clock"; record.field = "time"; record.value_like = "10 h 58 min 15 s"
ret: 4 h 03 min 28 s
